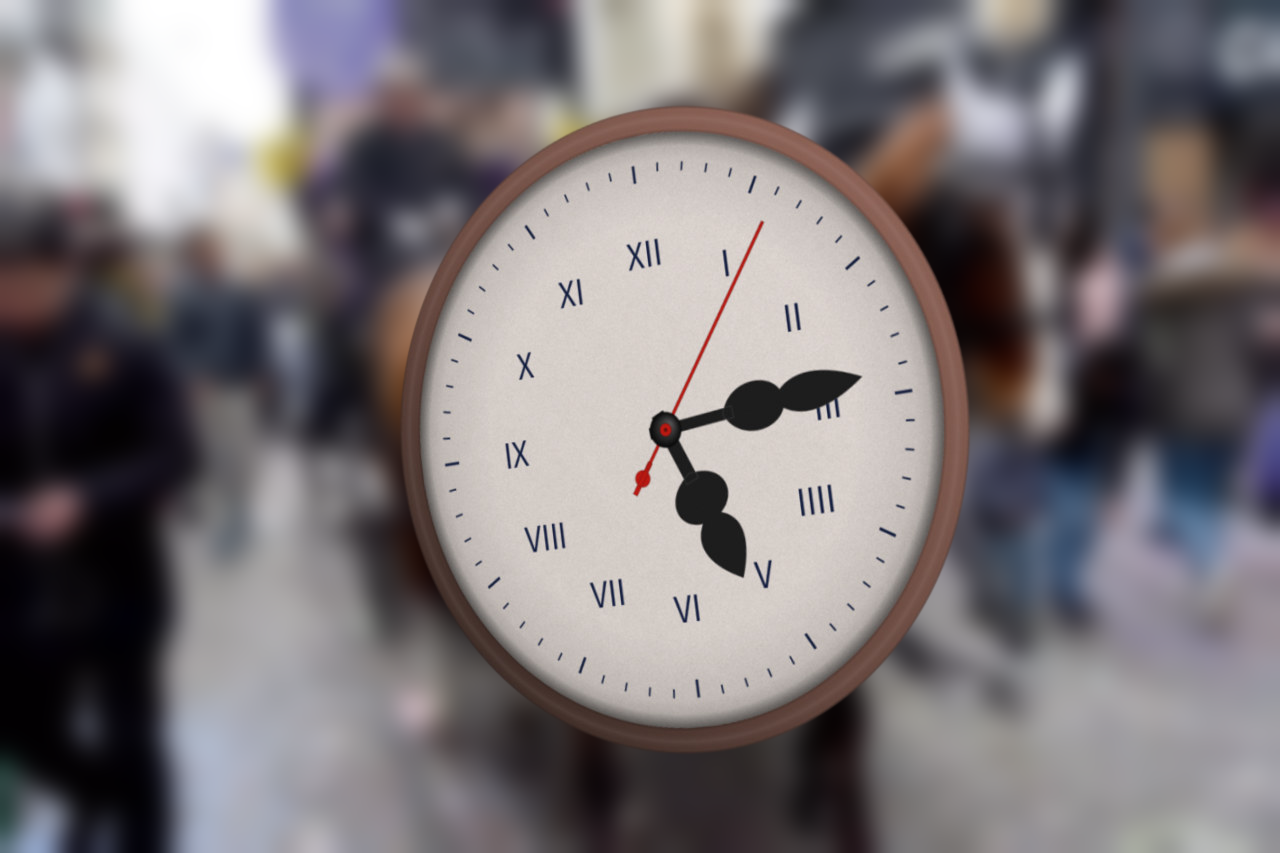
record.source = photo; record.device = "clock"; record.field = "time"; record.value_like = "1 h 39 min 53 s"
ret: 5 h 14 min 06 s
